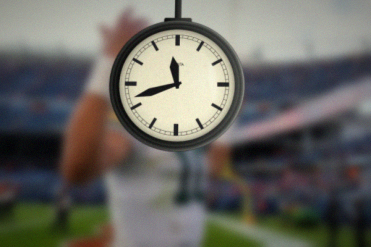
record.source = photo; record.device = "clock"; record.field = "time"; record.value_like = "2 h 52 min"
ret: 11 h 42 min
